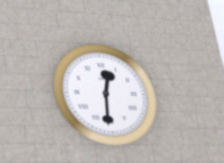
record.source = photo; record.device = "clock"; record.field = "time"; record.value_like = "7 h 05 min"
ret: 12 h 31 min
